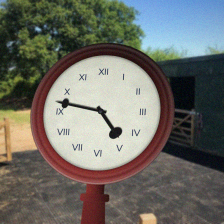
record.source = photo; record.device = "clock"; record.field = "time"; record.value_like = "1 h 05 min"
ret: 4 h 47 min
